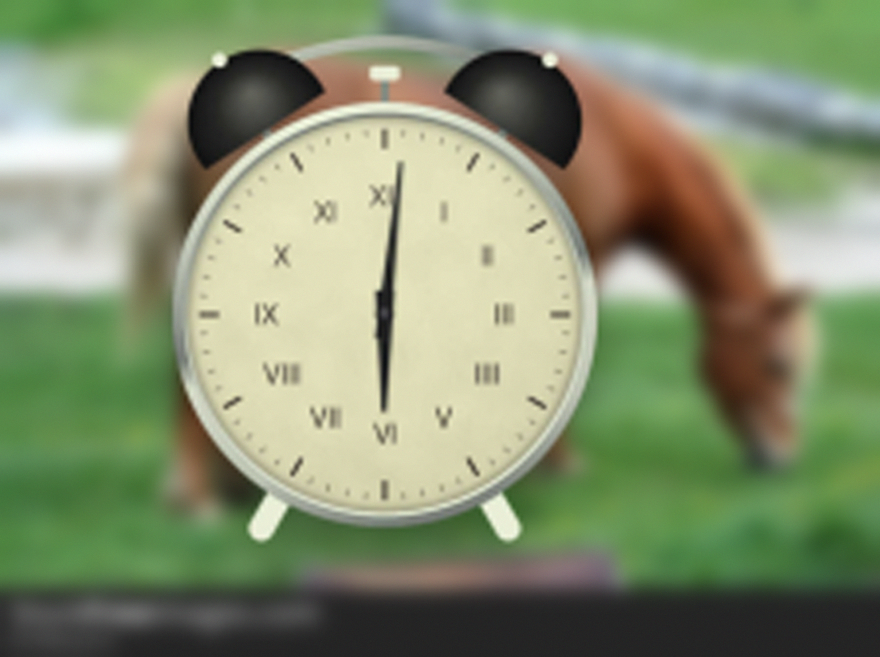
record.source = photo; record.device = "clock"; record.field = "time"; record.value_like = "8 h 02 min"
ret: 6 h 01 min
